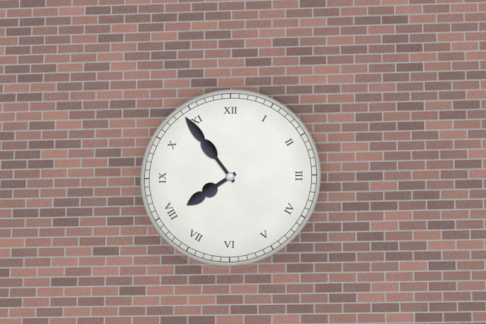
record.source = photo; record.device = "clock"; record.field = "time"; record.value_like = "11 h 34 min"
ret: 7 h 54 min
